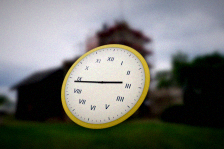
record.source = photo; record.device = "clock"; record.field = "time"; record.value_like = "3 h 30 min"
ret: 2 h 44 min
